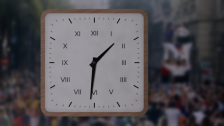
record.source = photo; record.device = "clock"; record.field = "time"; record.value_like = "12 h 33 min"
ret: 1 h 31 min
